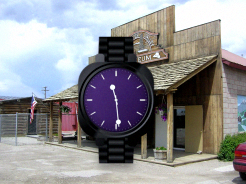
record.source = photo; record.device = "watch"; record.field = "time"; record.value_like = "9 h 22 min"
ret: 11 h 29 min
